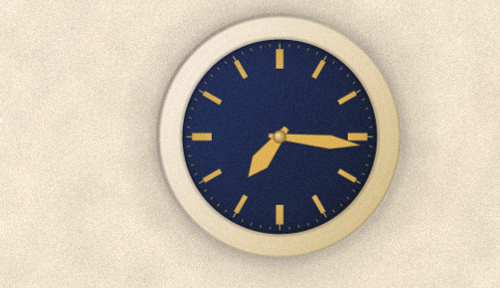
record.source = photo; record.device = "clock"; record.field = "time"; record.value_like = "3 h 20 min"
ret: 7 h 16 min
